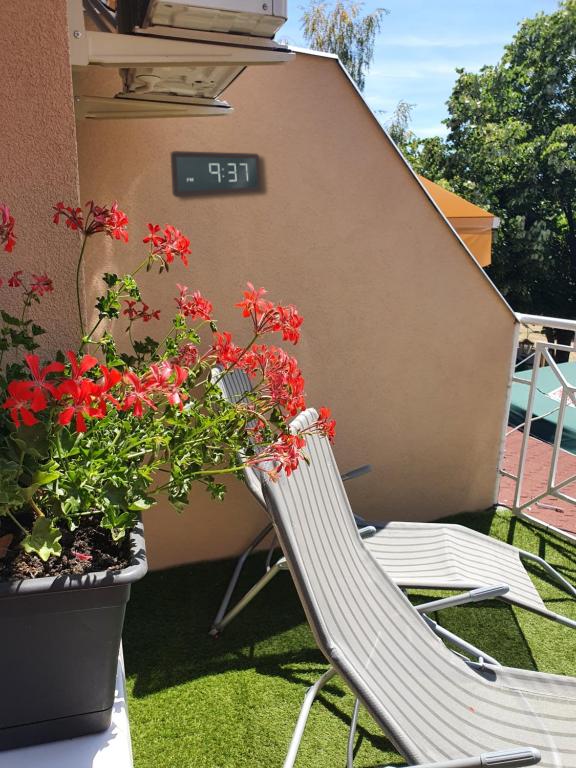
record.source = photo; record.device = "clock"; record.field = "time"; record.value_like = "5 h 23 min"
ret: 9 h 37 min
